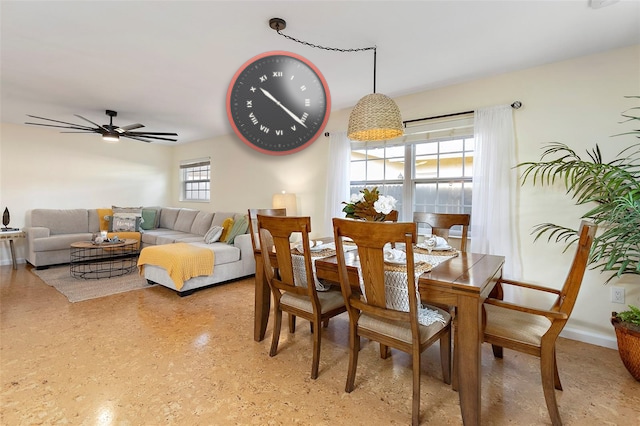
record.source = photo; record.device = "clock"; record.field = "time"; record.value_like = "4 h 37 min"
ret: 10 h 22 min
